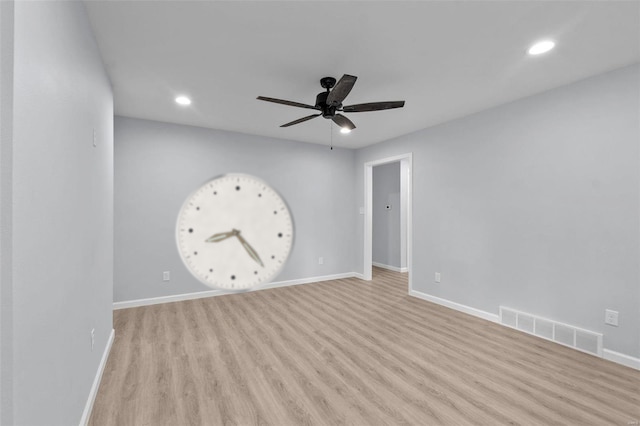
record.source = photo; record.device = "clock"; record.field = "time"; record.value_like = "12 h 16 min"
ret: 8 h 23 min
